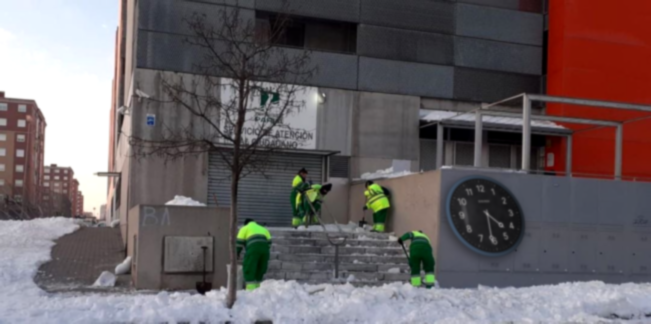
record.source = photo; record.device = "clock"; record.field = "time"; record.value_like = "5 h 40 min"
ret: 4 h 31 min
